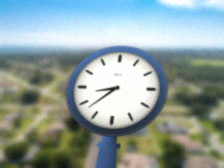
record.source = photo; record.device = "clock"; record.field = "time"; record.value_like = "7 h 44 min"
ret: 8 h 38 min
